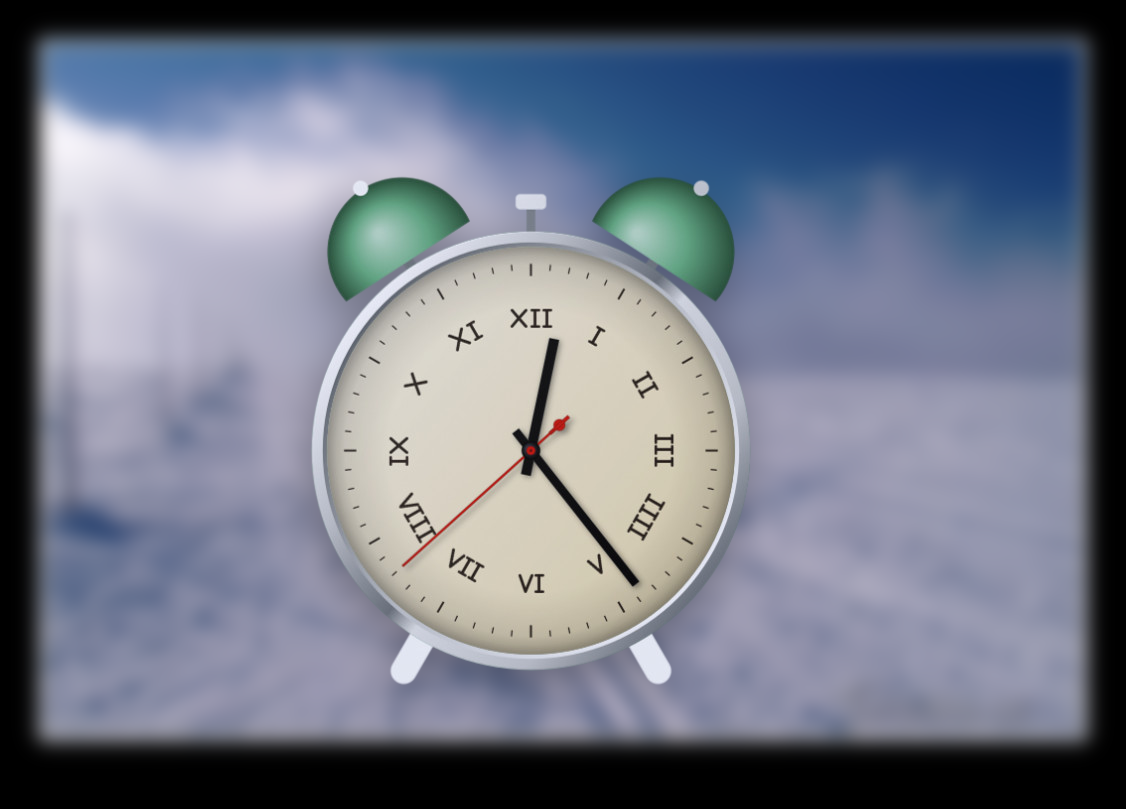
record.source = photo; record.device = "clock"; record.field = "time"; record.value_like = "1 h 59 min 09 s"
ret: 12 h 23 min 38 s
